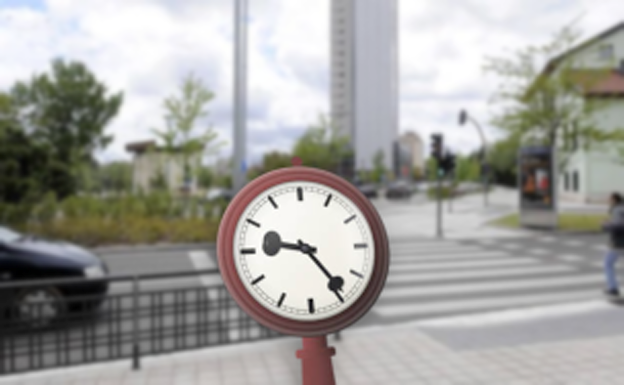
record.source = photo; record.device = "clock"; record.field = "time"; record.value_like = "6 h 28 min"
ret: 9 h 24 min
